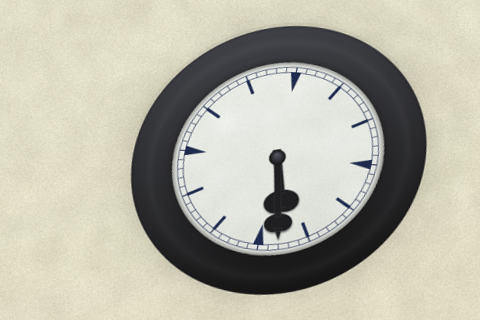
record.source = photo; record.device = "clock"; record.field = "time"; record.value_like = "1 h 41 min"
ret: 5 h 28 min
